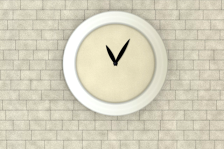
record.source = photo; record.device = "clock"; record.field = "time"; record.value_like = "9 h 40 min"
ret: 11 h 05 min
